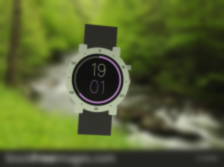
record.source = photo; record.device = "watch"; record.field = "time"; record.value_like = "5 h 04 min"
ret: 19 h 01 min
